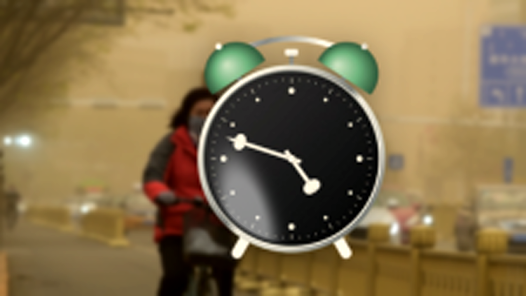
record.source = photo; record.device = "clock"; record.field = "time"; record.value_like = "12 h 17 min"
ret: 4 h 48 min
